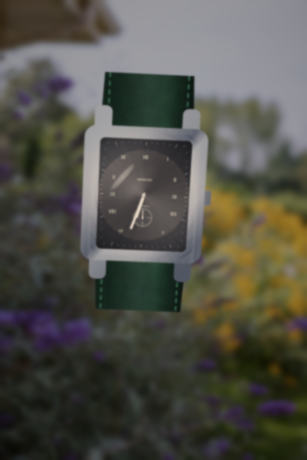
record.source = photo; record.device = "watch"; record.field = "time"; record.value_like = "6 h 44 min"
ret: 6 h 33 min
